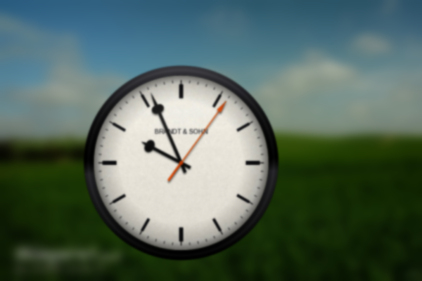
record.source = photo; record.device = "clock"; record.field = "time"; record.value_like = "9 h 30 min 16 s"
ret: 9 h 56 min 06 s
